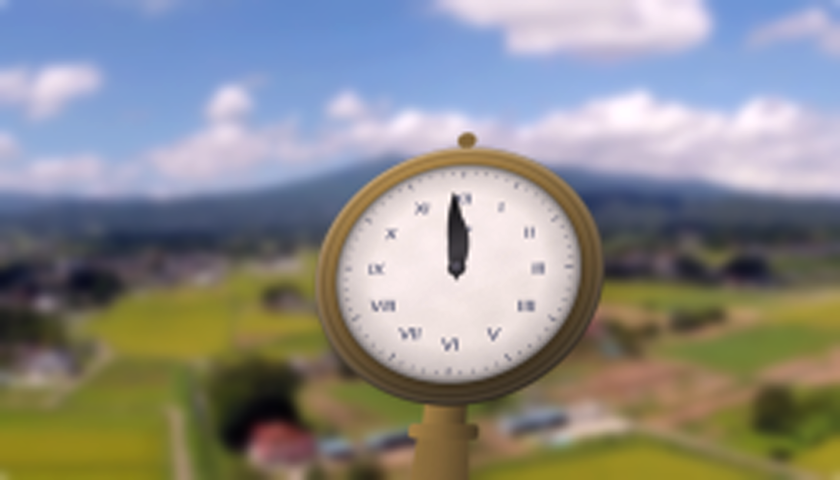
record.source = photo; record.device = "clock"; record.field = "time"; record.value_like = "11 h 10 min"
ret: 11 h 59 min
